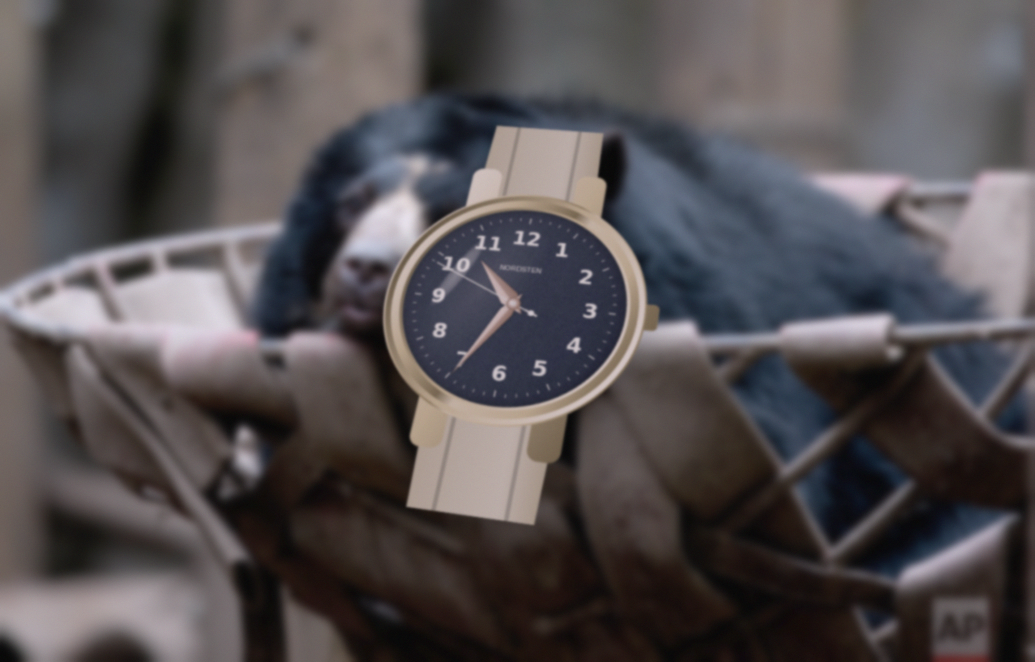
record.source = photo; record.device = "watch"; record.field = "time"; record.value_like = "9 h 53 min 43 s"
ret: 10 h 34 min 49 s
